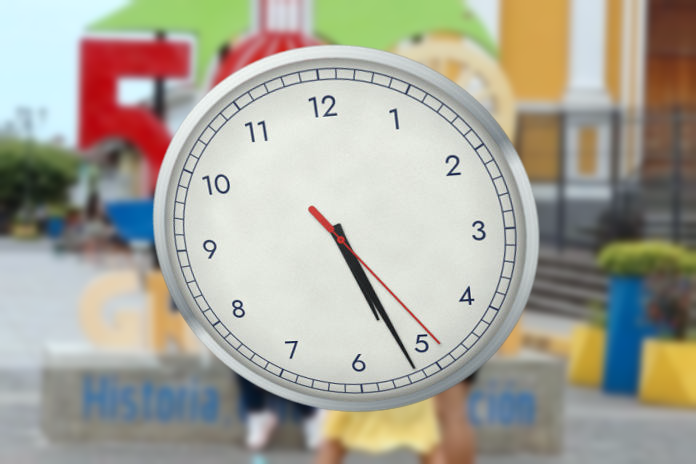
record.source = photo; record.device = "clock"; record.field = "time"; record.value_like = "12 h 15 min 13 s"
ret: 5 h 26 min 24 s
